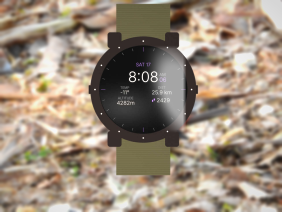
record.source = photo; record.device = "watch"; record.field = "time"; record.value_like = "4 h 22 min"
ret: 8 h 08 min
